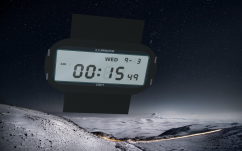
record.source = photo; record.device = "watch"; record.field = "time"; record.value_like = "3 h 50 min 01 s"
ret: 0 h 15 min 49 s
